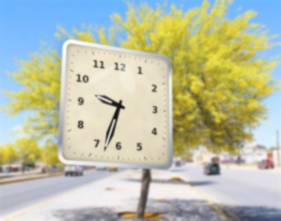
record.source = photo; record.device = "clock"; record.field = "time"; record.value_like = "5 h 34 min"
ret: 9 h 33 min
